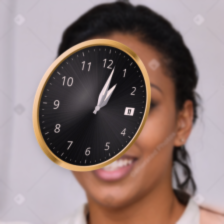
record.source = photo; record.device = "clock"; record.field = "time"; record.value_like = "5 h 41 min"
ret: 1 h 02 min
